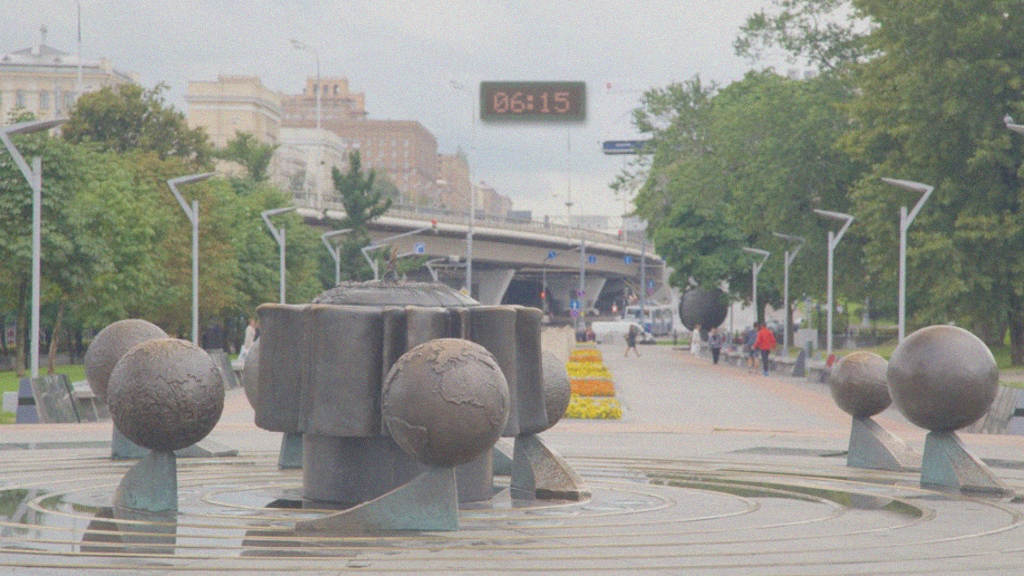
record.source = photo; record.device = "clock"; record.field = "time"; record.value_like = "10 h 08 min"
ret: 6 h 15 min
